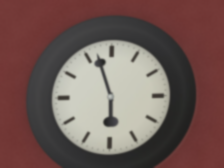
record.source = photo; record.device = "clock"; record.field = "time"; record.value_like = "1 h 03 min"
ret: 5 h 57 min
